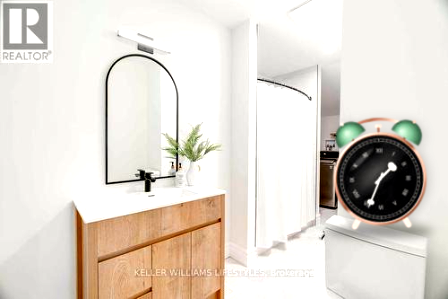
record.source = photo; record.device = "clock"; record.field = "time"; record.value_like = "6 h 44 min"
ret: 1 h 34 min
